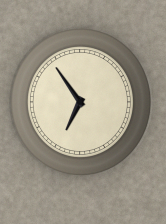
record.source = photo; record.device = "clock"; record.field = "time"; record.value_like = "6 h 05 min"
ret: 6 h 54 min
